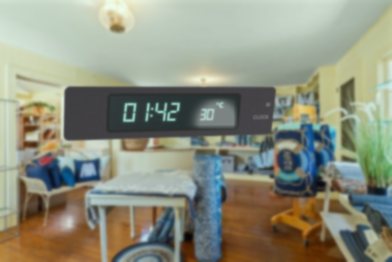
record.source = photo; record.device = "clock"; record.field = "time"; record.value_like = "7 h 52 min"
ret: 1 h 42 min
